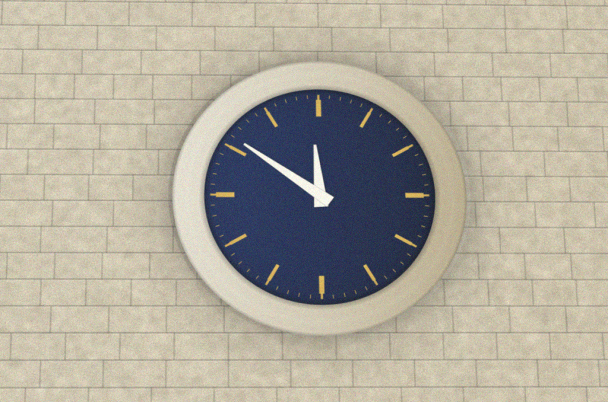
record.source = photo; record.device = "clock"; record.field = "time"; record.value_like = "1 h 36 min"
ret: 11 h 51 min
